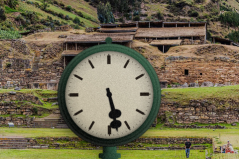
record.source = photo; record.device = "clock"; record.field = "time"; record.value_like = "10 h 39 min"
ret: 5 h 28 min
